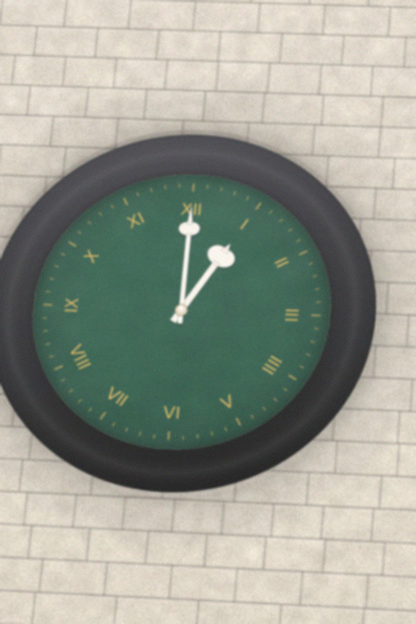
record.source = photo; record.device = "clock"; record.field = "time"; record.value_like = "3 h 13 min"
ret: 1 h 00 min
